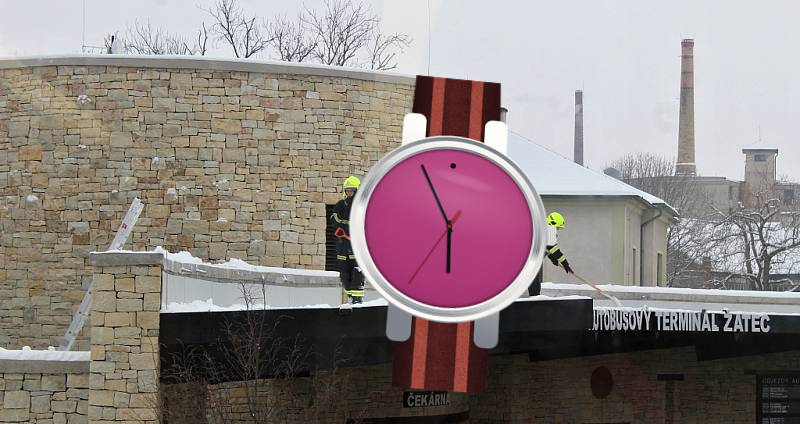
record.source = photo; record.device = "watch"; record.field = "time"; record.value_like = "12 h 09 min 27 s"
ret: 5 h 55 min 35 s
